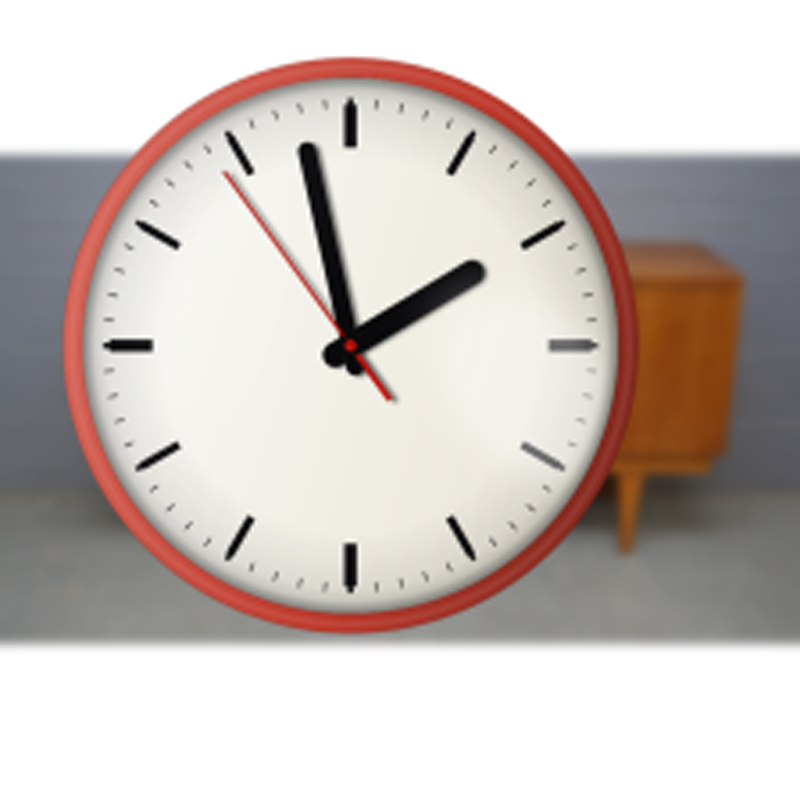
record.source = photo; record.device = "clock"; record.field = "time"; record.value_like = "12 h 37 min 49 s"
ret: 1 h 57 min 54 s
